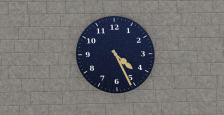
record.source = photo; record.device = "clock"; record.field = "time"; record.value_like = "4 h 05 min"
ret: 4 h 26 min
